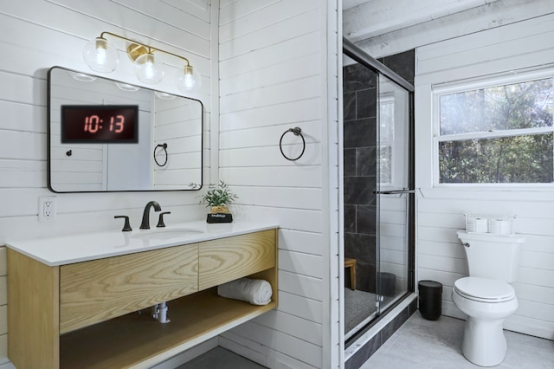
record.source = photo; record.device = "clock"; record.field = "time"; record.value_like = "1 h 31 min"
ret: 10 h 13 min
